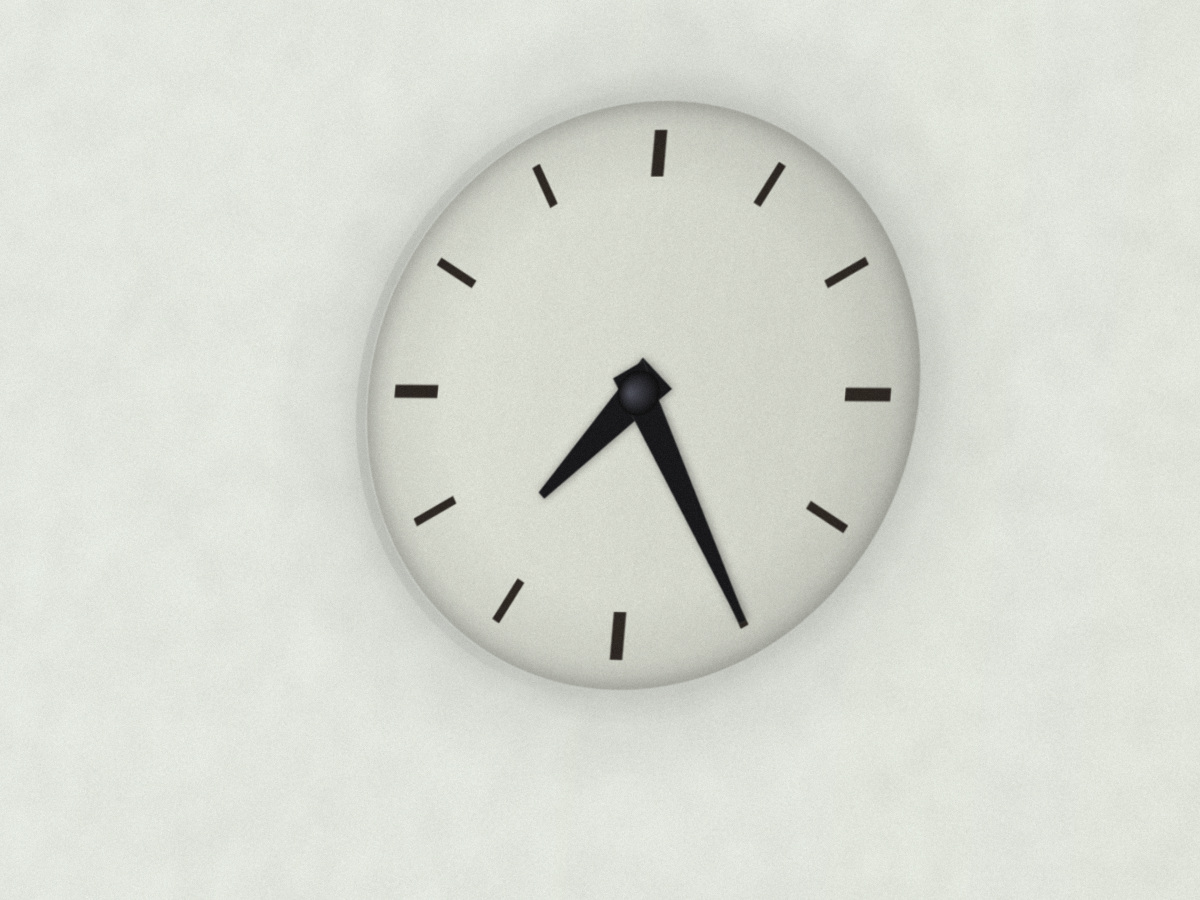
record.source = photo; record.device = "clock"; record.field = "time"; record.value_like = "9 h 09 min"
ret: 7 h 25 min
